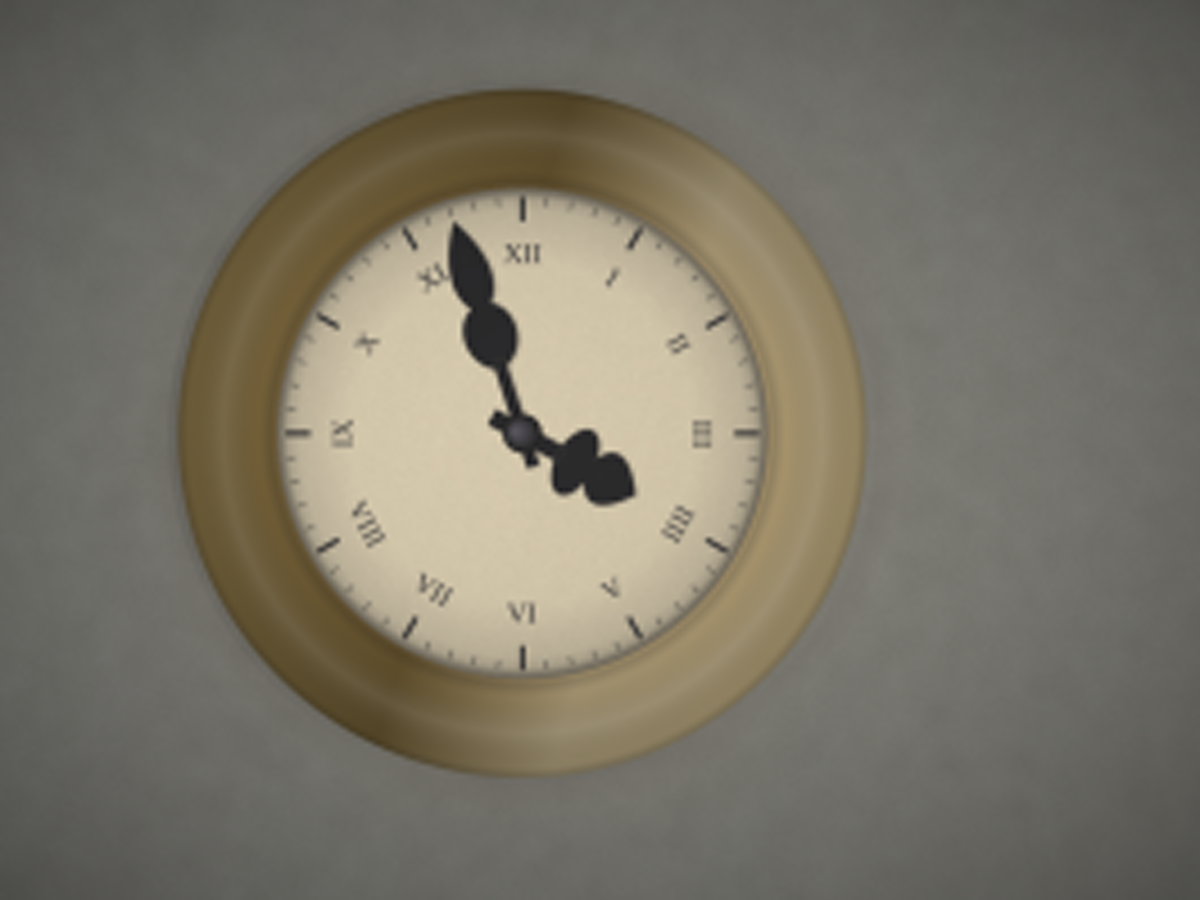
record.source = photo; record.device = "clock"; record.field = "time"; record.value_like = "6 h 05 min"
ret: 3 h 57 min
